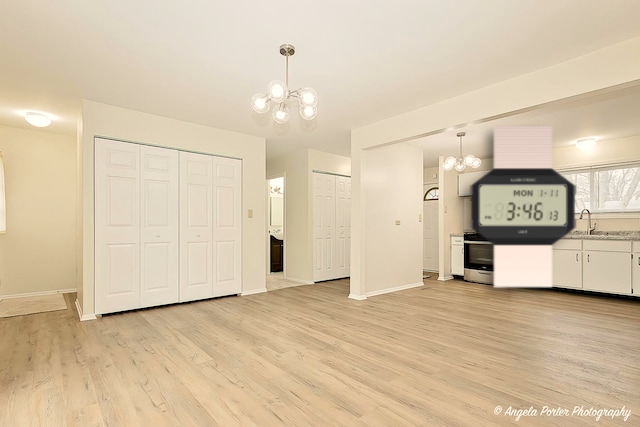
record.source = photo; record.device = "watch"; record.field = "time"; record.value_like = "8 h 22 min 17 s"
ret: 3 h 46 min 13 s
